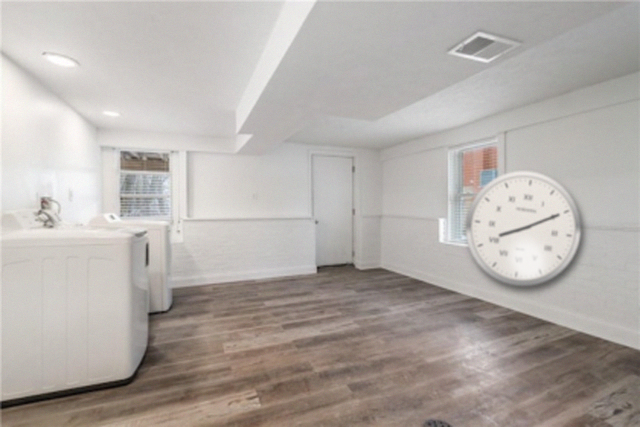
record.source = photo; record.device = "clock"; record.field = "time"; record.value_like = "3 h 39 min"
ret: 8 h 10 min
